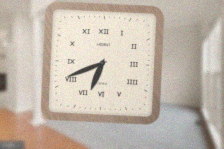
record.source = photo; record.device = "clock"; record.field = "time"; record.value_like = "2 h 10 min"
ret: 6 h 41 min
